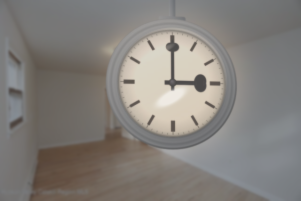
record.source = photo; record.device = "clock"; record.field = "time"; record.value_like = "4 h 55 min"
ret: 3 h 00 min
